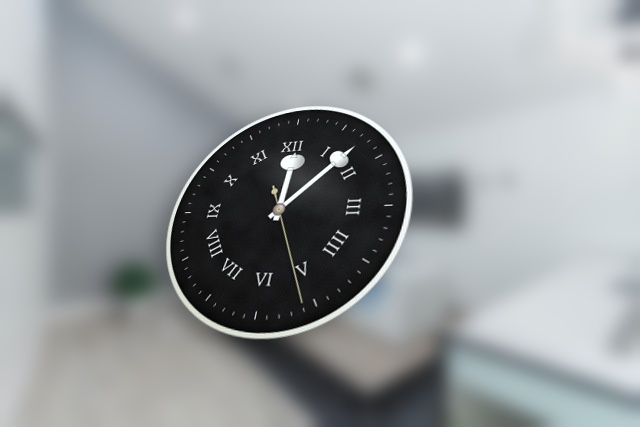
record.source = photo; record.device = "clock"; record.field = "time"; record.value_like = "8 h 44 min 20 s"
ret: 12 h 07 min 26 s
